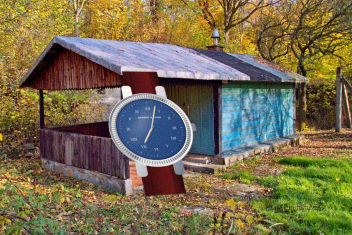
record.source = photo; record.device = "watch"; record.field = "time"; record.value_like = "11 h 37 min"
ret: 7 h 03 min
